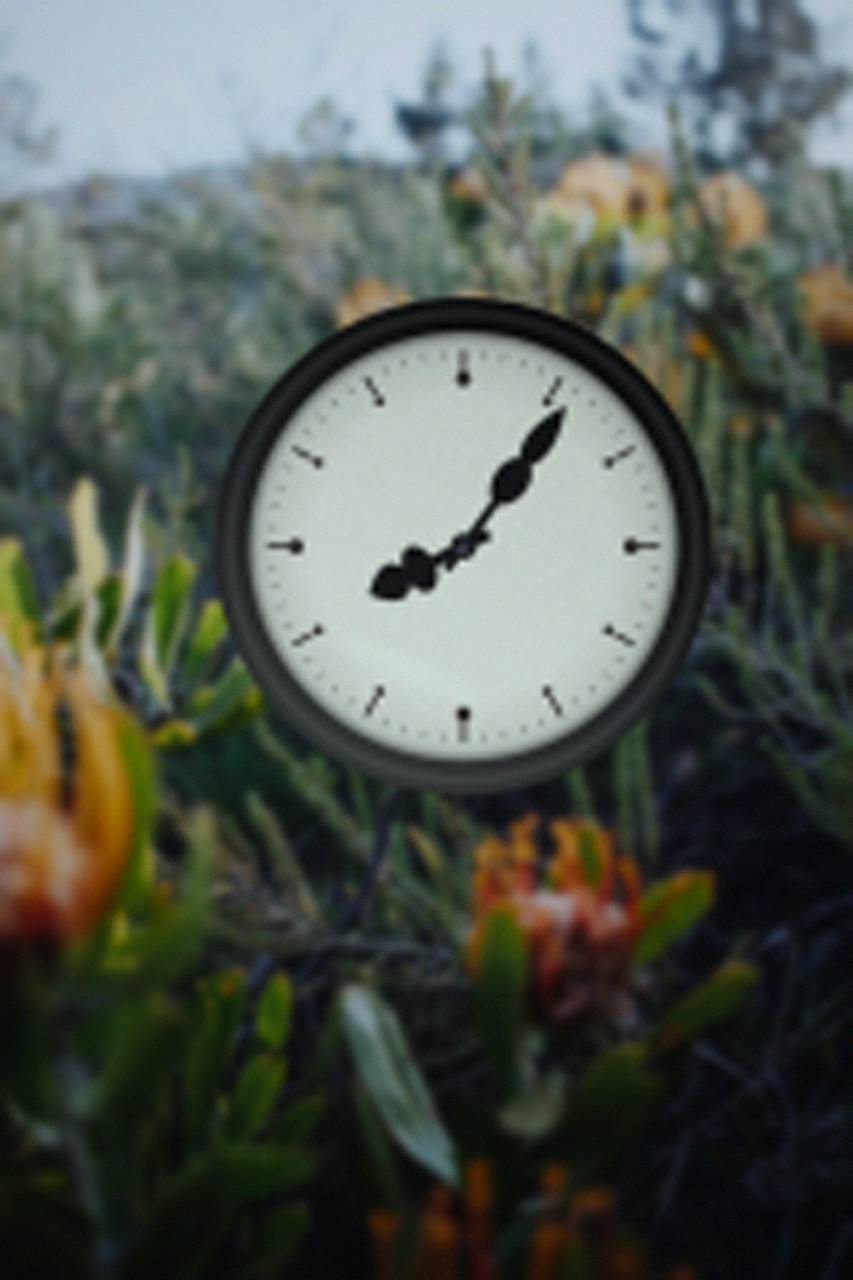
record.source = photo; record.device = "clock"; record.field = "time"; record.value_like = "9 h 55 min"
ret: 8 h 06 min
